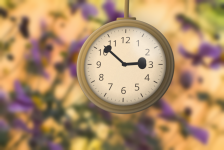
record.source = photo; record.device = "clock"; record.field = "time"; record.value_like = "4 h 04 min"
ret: 2 h 52 min
